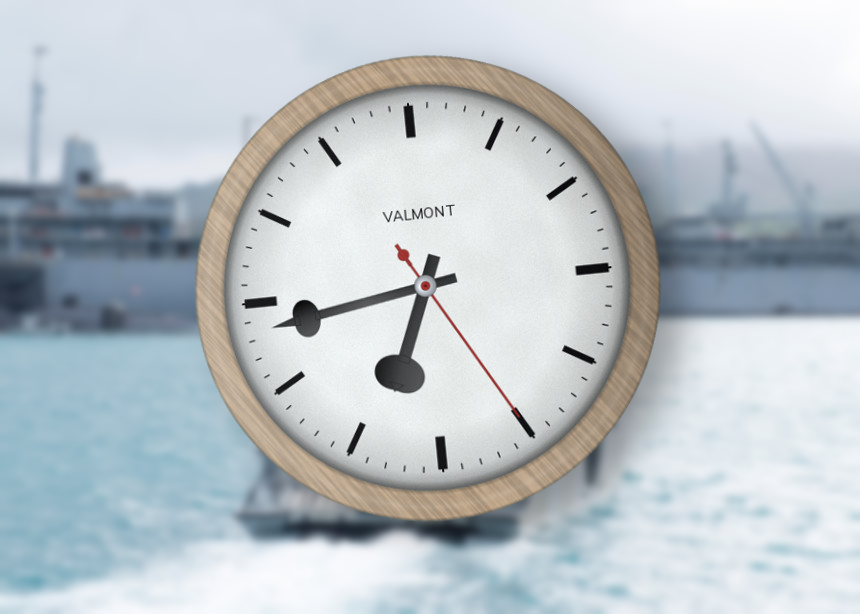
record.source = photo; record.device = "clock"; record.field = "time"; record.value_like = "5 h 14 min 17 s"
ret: 6 h 43 min 25 s
